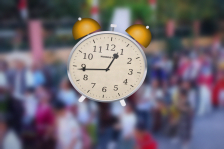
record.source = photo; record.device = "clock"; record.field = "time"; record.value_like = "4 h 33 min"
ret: 12 h 44 min
